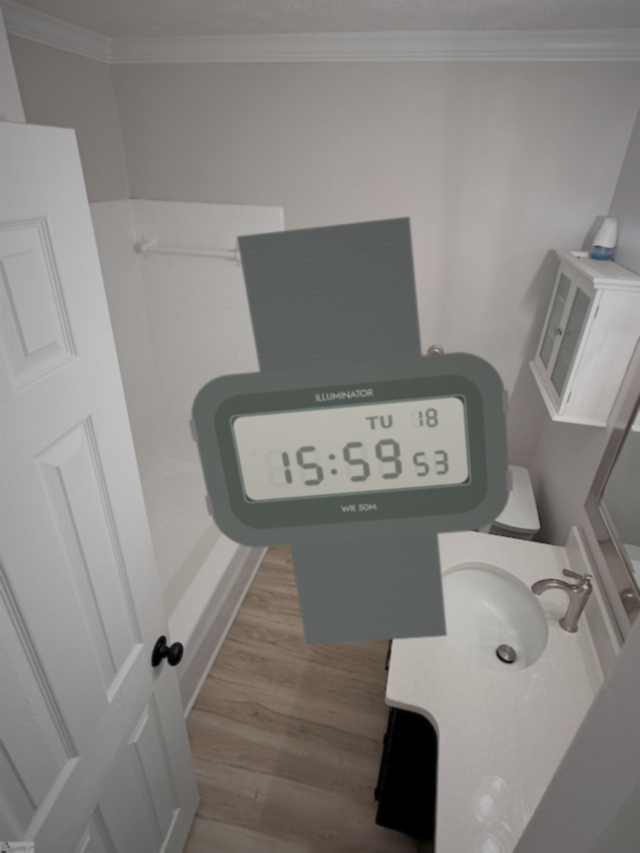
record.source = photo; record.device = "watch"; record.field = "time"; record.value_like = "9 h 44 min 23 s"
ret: 15 h 59 min 53 s
